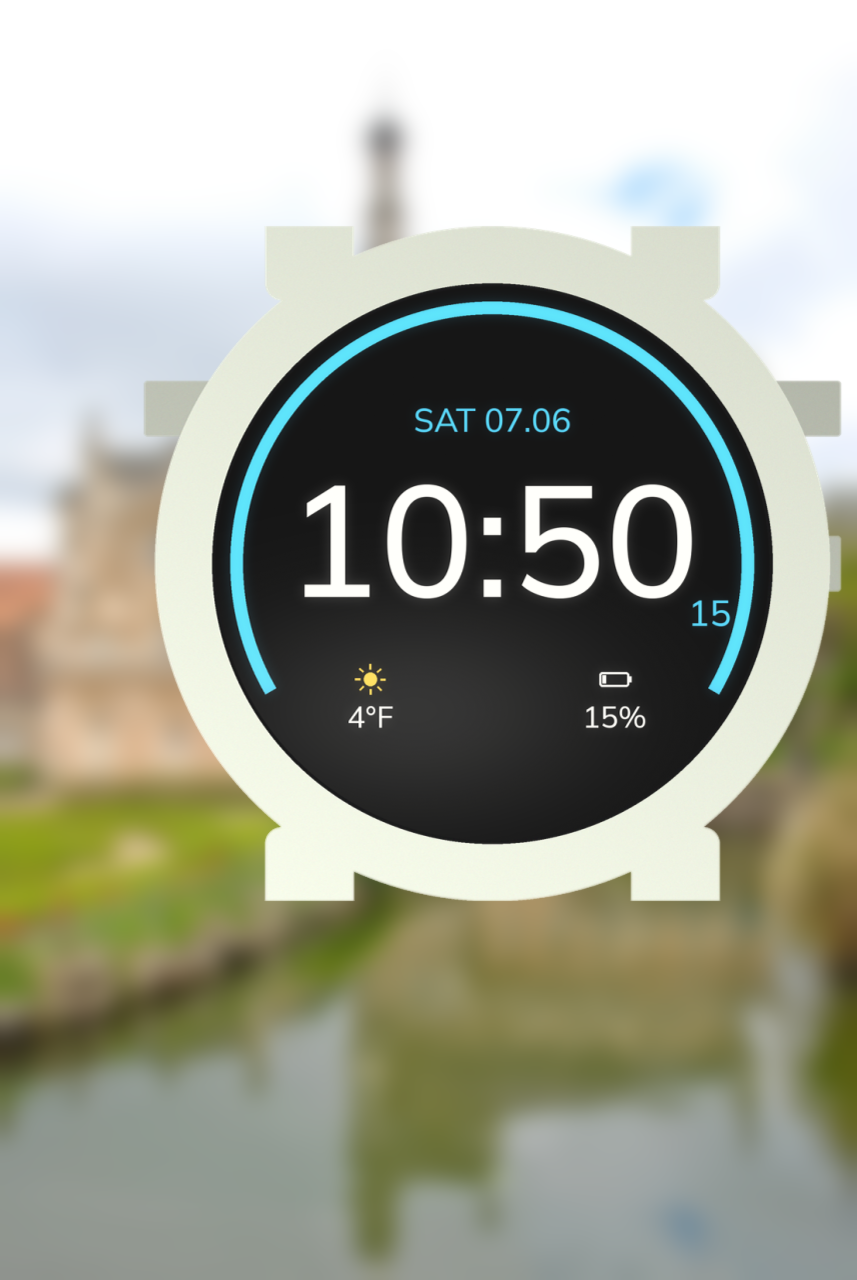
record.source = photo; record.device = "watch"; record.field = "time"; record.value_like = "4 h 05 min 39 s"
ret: 10 h 50 min 15 s
